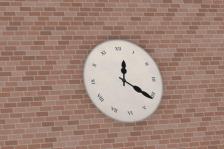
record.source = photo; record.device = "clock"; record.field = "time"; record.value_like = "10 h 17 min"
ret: 12 h 21 min
